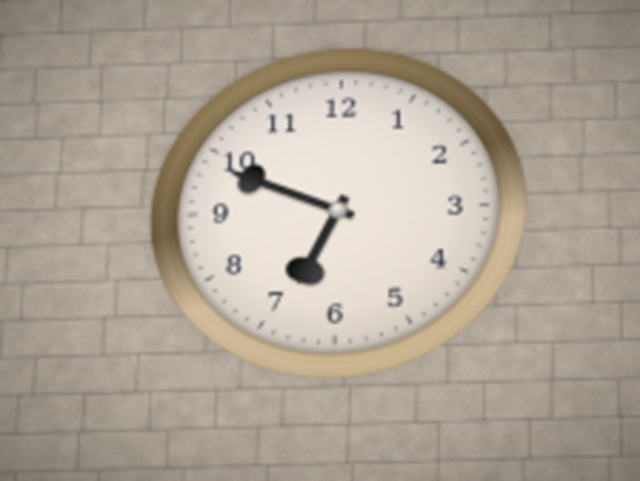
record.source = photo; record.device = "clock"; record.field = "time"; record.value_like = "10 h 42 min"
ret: 6 h 49 min
